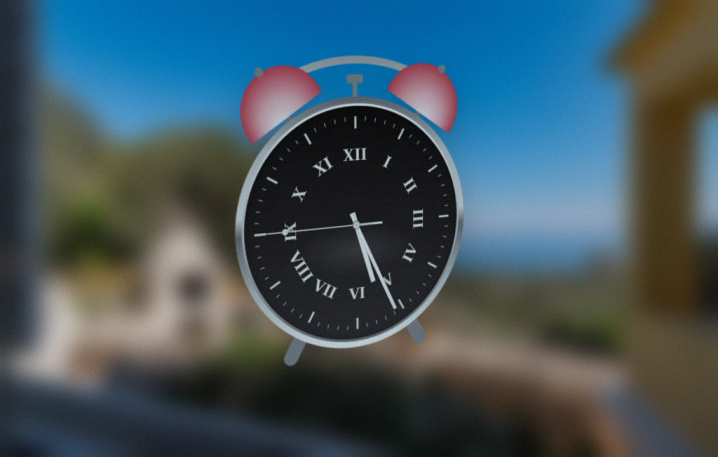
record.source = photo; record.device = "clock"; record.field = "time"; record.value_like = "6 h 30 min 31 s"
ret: 5 h 25 min 45 s
